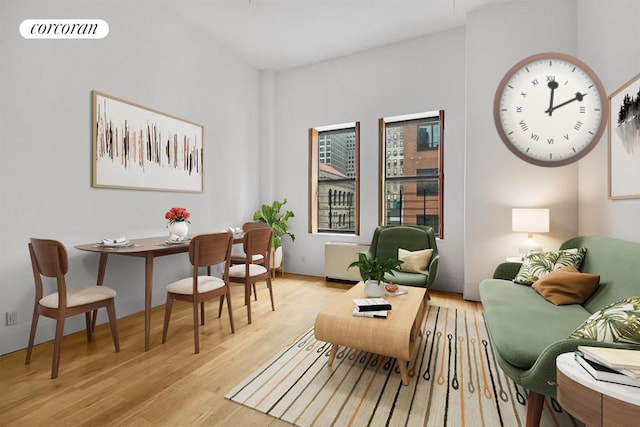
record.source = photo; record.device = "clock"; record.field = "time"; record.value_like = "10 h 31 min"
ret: 12 h 11 min
